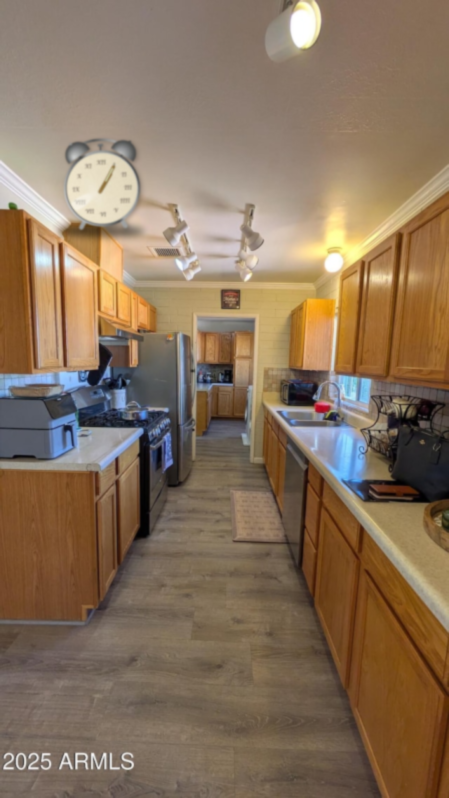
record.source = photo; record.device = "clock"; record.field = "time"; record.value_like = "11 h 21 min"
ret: 1 h 05 min
